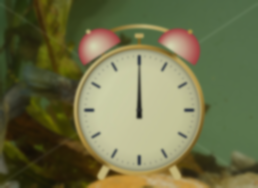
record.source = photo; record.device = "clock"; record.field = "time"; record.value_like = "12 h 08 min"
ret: 12 h 00 min
